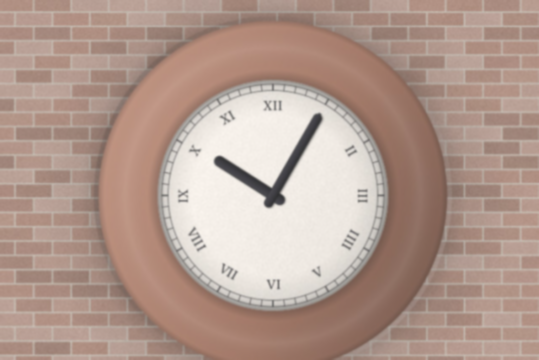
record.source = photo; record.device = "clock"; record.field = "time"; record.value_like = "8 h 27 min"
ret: 10 h 05 min
